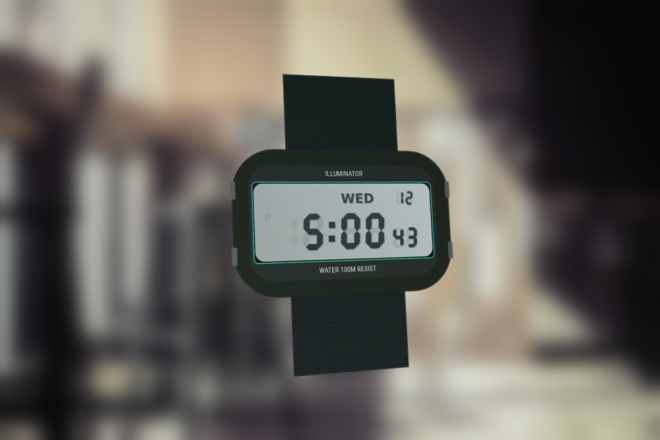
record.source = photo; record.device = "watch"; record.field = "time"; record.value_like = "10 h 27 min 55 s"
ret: 5 h 00 min 43 s
